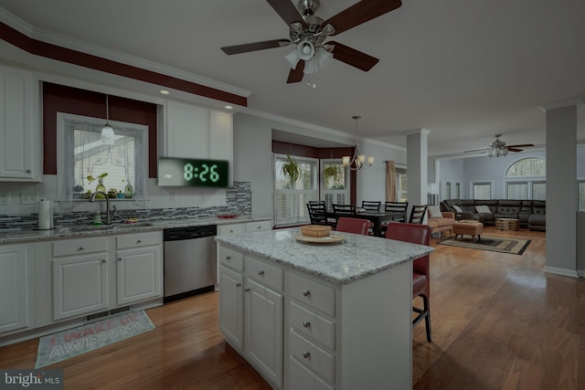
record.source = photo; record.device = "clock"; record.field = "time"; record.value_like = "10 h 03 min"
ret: 8 h 26 min
